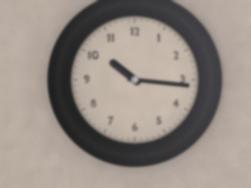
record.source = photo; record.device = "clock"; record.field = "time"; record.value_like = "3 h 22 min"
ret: 10 h 16 min
